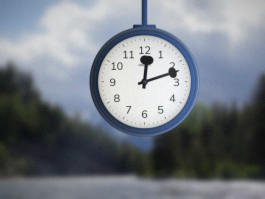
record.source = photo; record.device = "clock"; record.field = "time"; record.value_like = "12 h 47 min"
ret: 12 h 12 min
